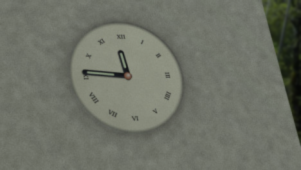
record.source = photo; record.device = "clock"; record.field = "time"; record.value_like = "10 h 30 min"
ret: 11 h 46 min
